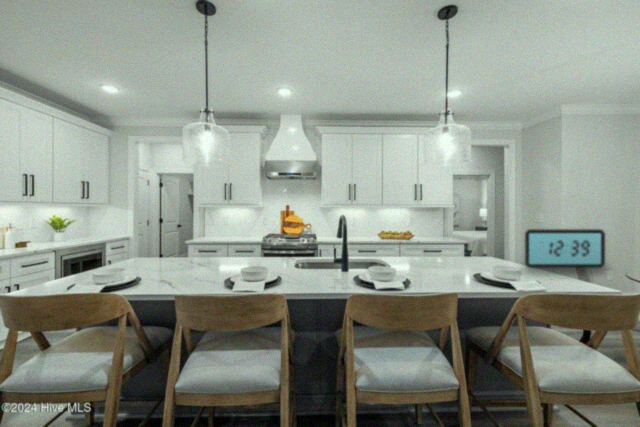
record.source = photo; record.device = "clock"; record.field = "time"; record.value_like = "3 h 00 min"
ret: 12 h 39 min
